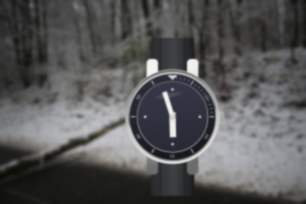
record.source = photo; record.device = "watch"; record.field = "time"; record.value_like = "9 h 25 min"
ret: 5 h 57 min
